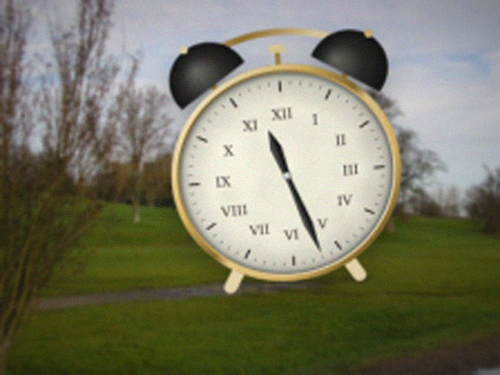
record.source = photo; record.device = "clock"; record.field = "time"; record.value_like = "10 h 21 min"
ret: 11 h 27 min
